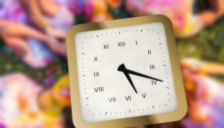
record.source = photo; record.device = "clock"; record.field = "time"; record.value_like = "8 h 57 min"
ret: 5 h 19 min
